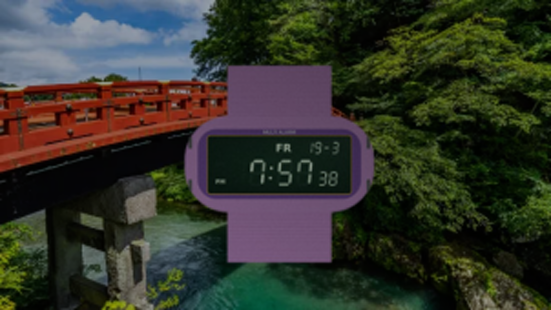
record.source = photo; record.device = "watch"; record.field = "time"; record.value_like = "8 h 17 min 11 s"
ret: 7 h 57 min 38 s
